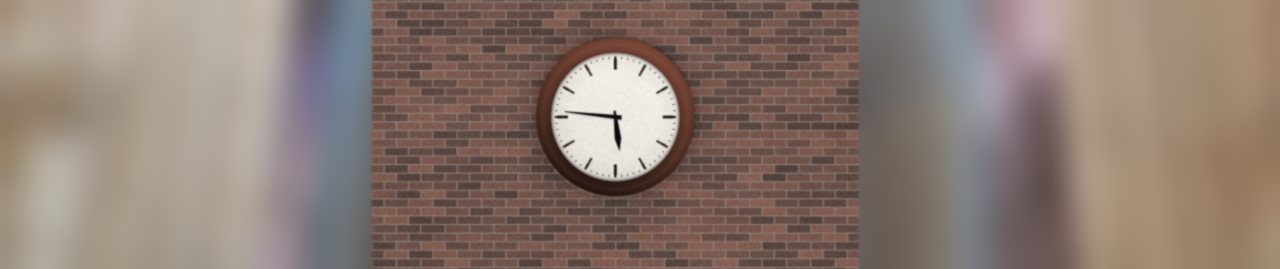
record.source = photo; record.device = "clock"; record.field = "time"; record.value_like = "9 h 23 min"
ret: 5 h 46 min
